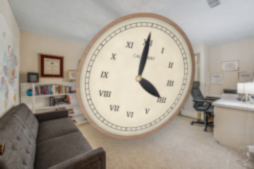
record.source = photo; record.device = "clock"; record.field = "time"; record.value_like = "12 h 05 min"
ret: 4 h 00 min
